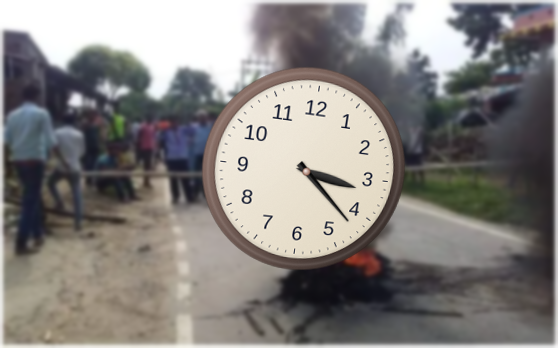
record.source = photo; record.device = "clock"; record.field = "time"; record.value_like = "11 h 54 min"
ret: 3 h 22 min
